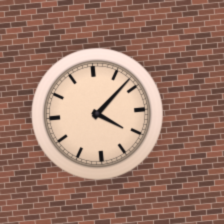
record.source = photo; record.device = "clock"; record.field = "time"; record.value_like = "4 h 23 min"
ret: 4 h 08 min
